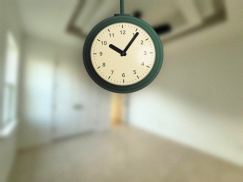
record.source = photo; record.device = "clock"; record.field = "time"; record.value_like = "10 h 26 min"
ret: 10 h 06 min
